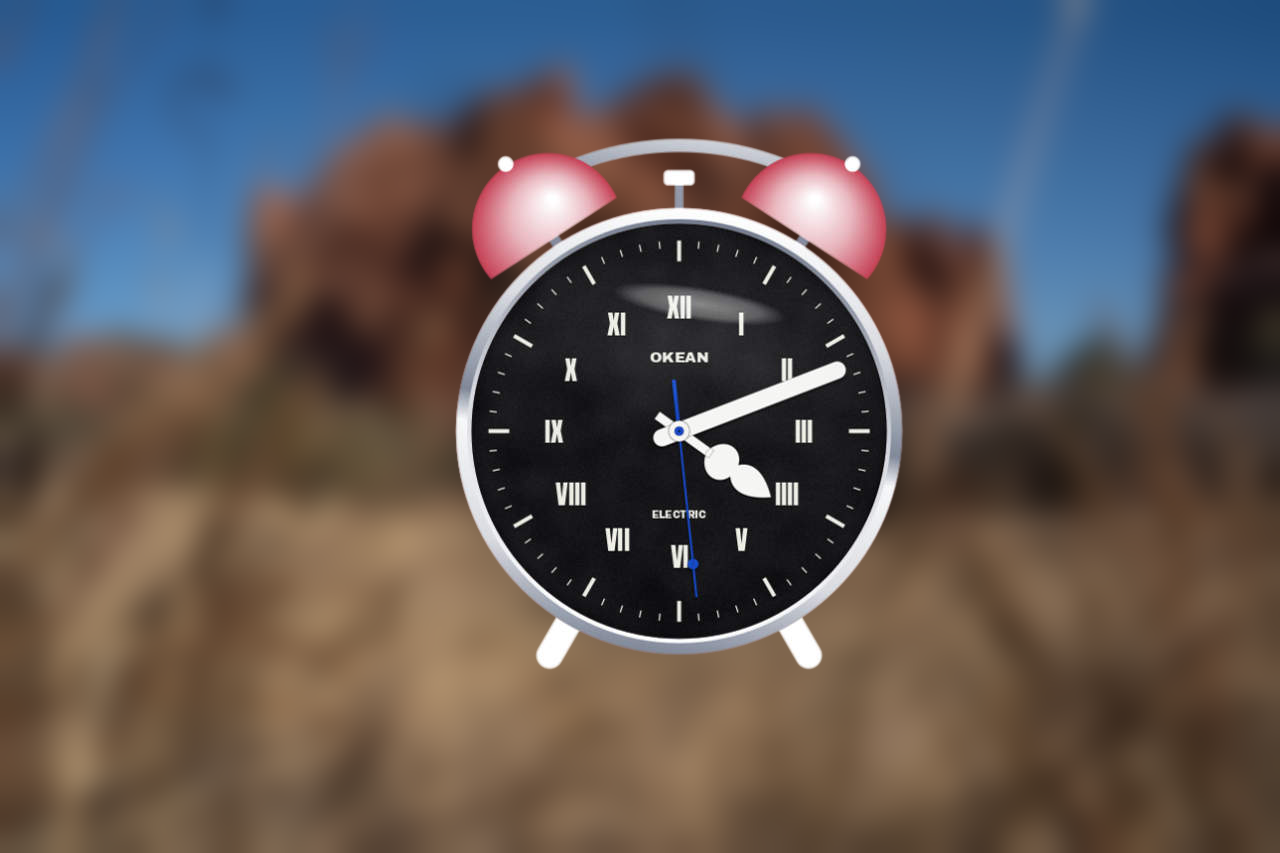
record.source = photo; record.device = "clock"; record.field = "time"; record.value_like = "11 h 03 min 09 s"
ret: 4 h 11 min 29 s
